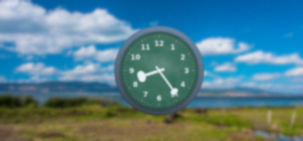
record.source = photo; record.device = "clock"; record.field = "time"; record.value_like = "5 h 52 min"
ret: 8 h 24 min
